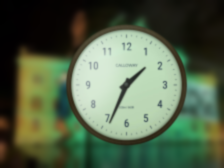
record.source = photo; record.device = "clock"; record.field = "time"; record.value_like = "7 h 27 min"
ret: 1 h 34 min
